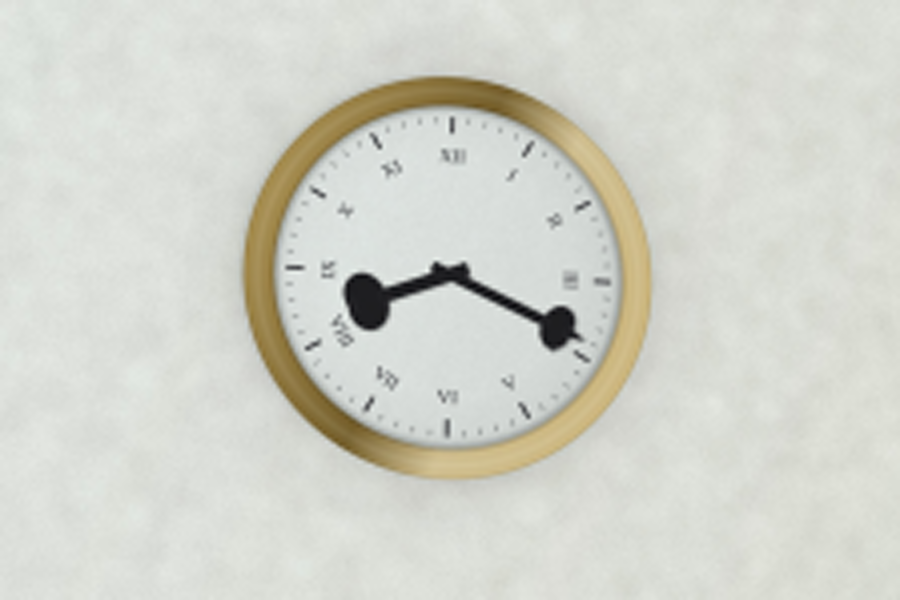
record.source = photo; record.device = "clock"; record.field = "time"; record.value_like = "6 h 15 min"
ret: 8 h 19 min
